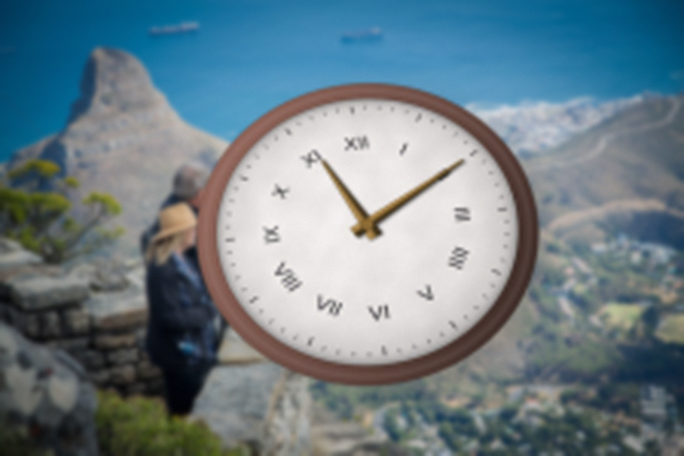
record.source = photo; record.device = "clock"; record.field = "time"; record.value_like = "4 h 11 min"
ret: 11 h 10 min
